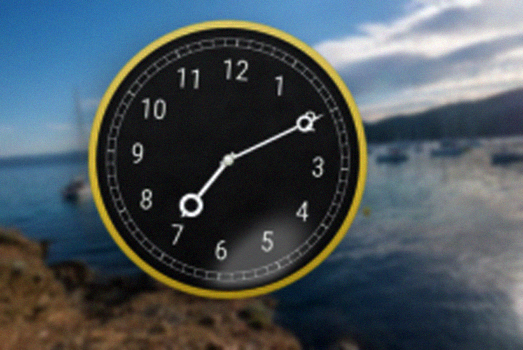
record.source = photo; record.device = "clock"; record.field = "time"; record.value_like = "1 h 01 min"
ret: 7 h 10 min
